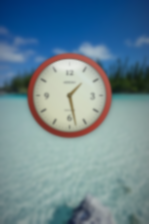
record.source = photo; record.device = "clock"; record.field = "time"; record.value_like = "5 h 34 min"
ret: 1 h 28 min
